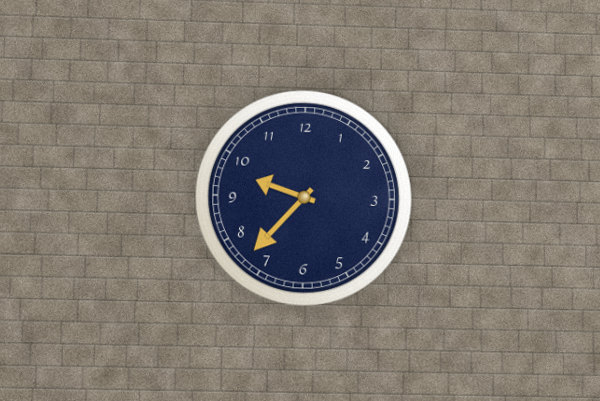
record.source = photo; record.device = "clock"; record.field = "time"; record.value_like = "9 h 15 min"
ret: 9 h 37 min
